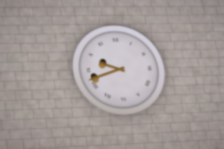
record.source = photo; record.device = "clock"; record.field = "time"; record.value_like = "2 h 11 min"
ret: 9 h 42 min
